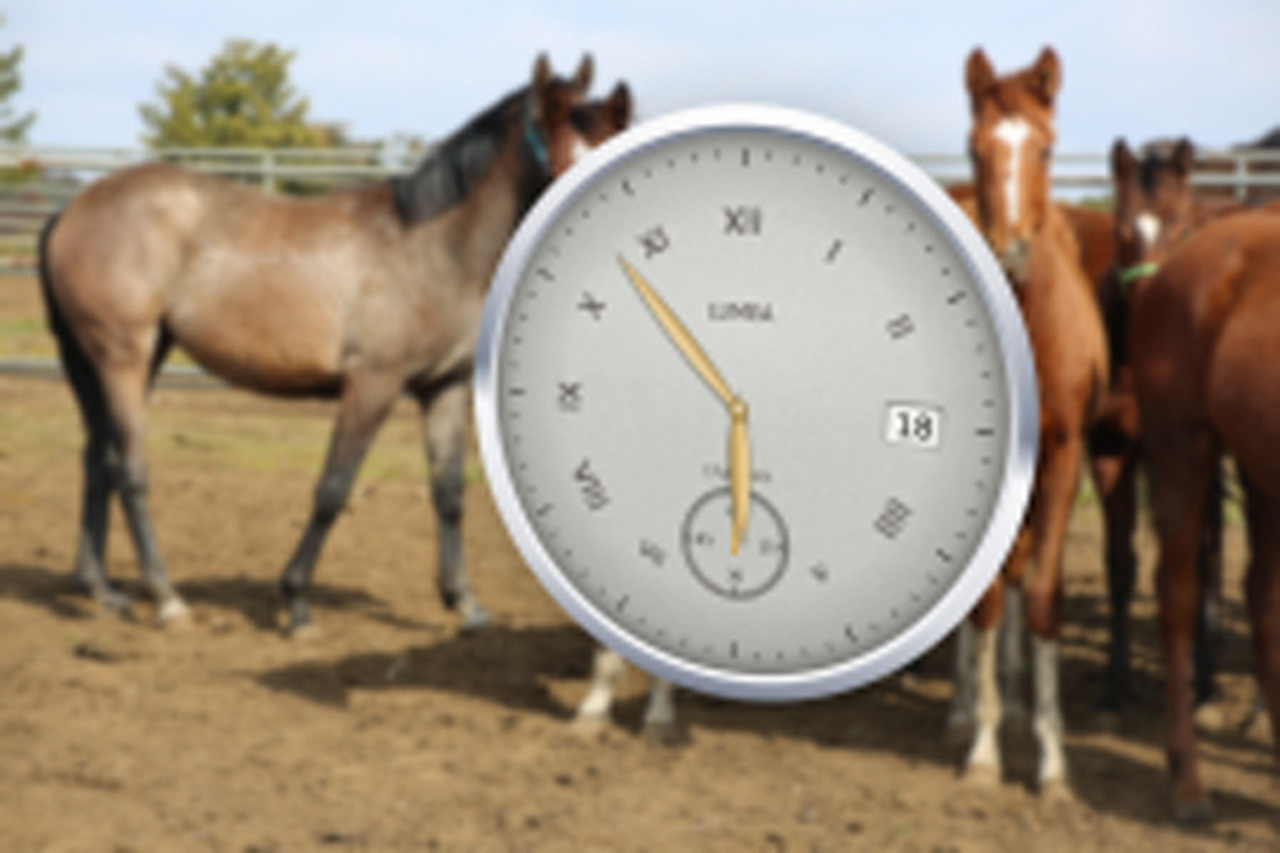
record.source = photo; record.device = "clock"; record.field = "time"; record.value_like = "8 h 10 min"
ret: 5 h 53 min
